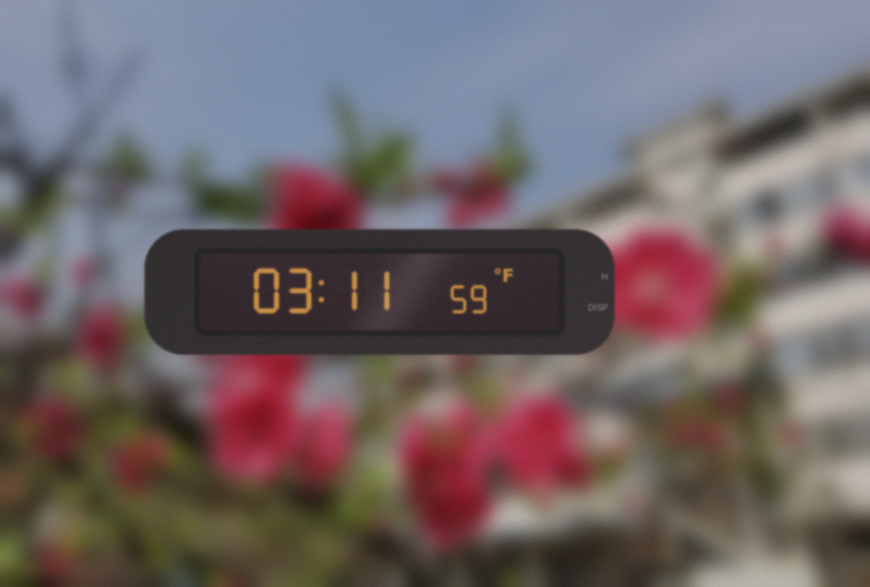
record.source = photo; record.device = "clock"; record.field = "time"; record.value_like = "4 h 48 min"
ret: 3 h 11 min
